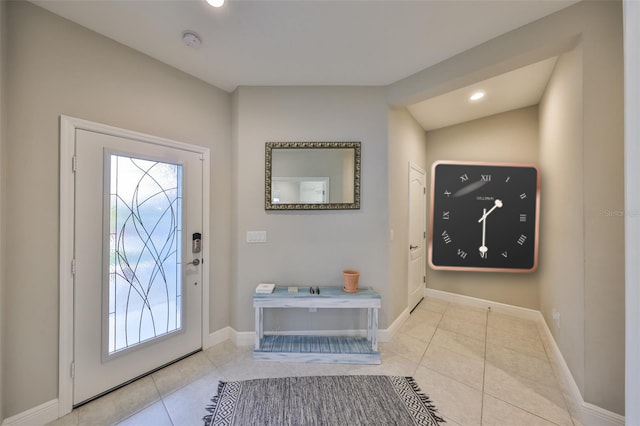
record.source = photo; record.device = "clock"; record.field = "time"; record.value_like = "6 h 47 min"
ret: 1 h 30 min
